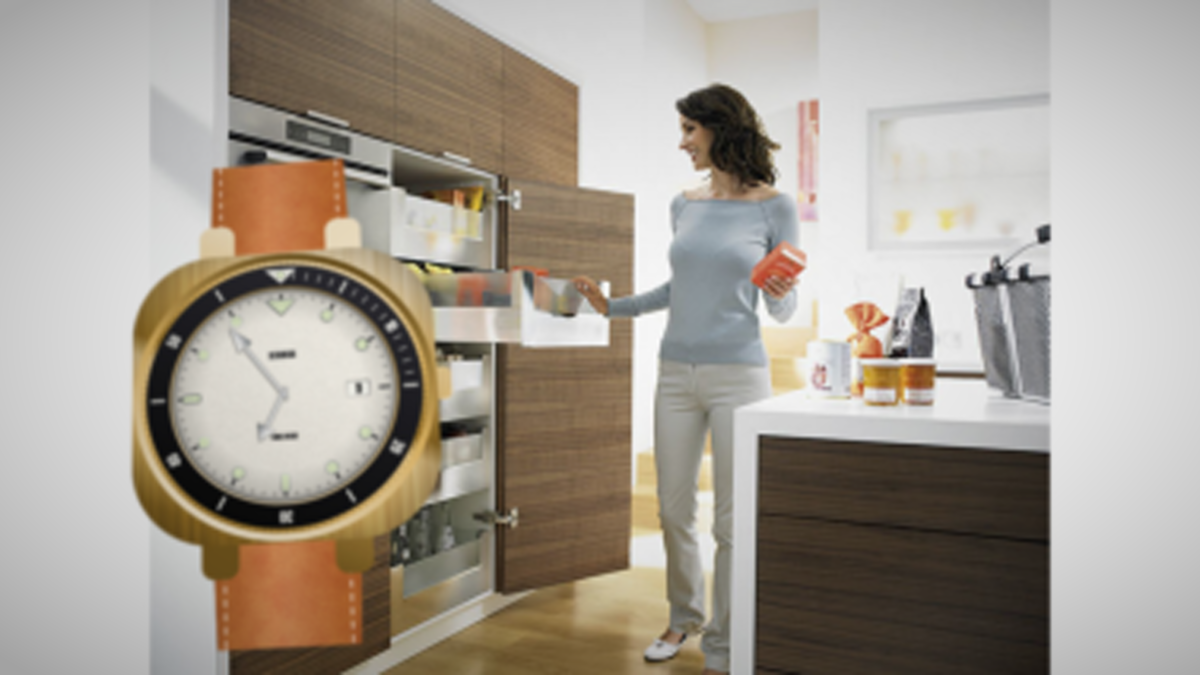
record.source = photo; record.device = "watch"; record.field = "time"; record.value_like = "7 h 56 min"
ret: 6 h 54 min
